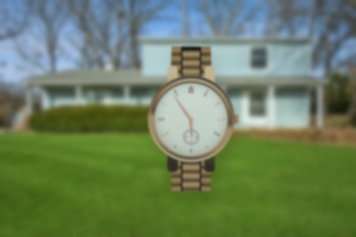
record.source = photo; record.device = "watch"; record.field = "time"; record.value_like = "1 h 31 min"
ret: 5 h 54 min
